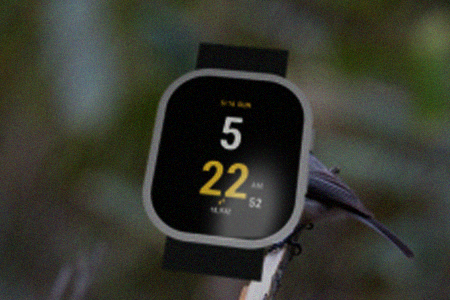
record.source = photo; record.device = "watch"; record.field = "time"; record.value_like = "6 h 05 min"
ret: 5 h 22 min
